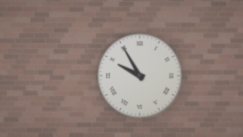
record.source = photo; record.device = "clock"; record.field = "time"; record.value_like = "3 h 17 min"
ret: 9 h 55 min
